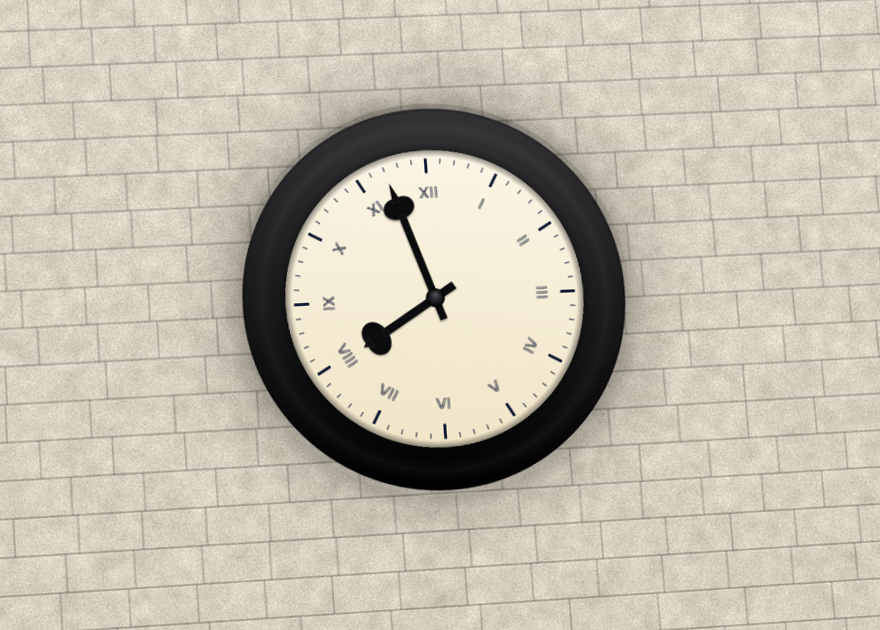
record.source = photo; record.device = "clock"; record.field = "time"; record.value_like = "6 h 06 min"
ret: 7 h 57 min
